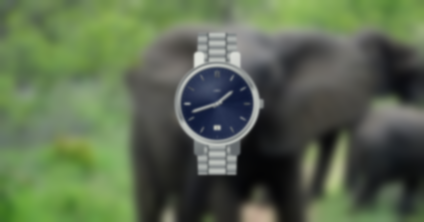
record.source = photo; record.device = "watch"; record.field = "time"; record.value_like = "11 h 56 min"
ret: 1 h 42 min
